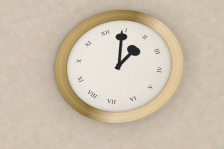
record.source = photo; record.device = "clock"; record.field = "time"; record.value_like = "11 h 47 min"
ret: 2 h 04 min
